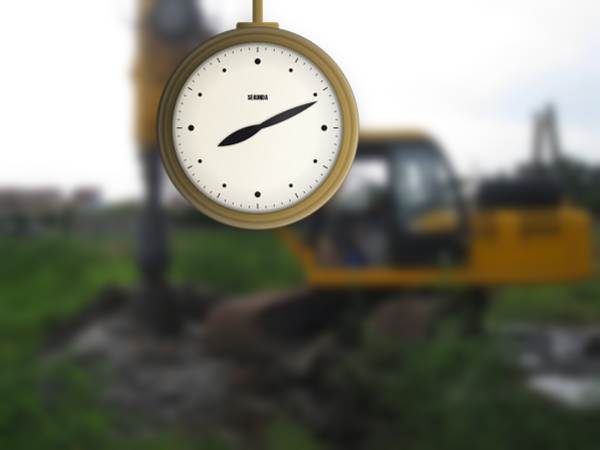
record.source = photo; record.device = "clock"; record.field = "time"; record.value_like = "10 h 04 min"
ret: 8 h 11 min
